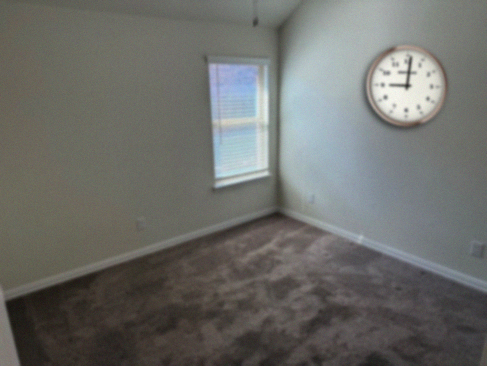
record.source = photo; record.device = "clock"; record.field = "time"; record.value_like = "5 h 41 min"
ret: 9 h 01 min
